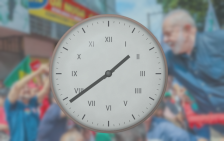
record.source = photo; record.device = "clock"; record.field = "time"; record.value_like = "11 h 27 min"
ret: 1 h 39 min
